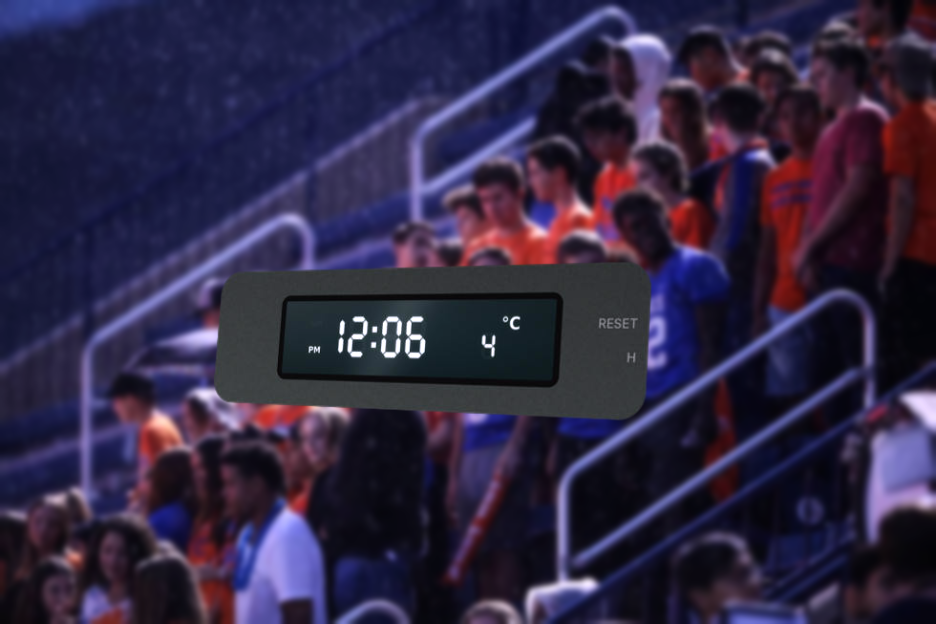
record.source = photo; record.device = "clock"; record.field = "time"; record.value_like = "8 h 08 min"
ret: 12 h 06 min
